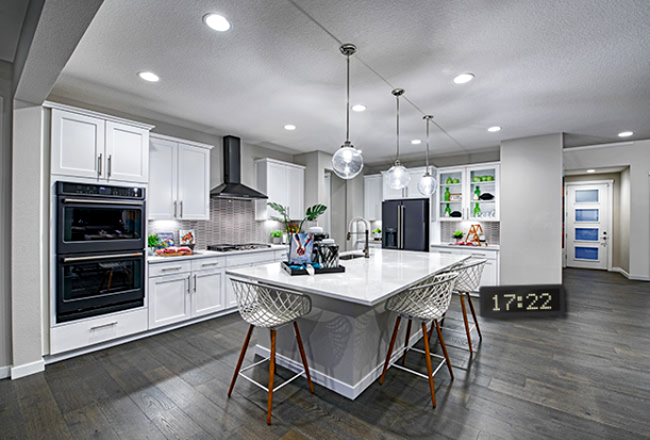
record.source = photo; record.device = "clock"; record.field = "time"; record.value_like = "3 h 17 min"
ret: 17 h 22 min
